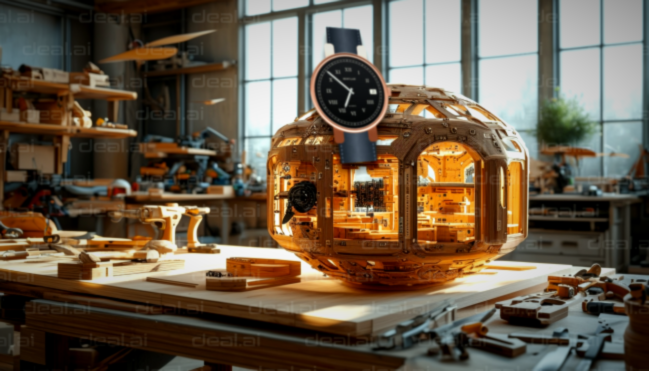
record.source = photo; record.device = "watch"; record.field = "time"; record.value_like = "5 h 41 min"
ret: 6 h 52 min
